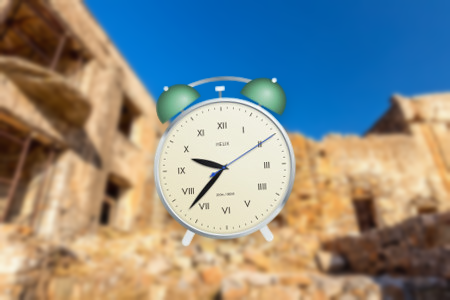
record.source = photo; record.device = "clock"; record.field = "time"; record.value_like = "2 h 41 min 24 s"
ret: 9 h 37 min 10 s
